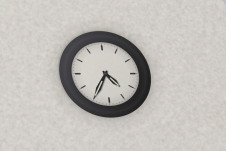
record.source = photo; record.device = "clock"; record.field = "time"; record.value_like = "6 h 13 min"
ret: 4 h 35 min
